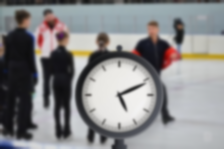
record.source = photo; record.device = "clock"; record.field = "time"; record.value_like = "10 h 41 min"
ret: 5 h 11 min
